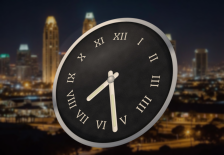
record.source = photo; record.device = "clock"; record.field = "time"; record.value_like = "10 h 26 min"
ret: 7 h 27 min
